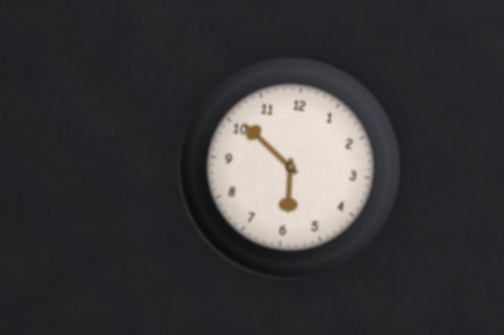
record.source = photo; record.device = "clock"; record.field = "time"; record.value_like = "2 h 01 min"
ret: 5 h 51 min
